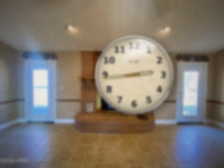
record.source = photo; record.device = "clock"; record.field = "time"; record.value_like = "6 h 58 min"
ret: 2 h 44 min
